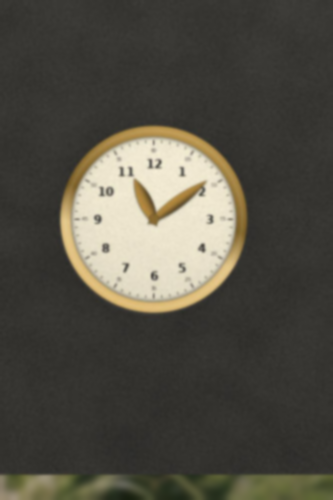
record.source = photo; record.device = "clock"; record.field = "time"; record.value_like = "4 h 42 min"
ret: 11 h 09 min
